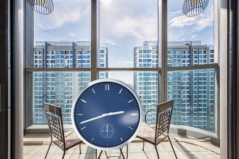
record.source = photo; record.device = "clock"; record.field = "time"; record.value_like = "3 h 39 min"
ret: 2 h 42 min
